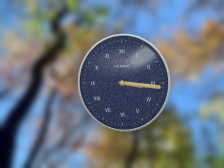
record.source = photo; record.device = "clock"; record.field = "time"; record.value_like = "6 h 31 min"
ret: 3 h 16 min
